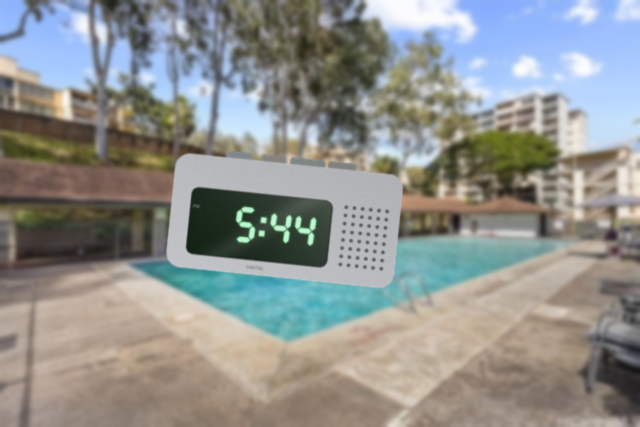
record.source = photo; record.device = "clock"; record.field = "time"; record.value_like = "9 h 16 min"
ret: 5 h 44 min
